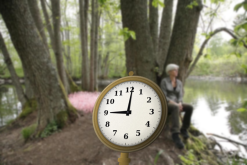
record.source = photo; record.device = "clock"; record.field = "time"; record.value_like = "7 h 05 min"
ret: 9 h 01 min
